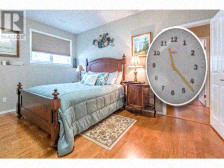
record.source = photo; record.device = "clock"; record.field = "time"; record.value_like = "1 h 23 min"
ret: 11 h 22 min
